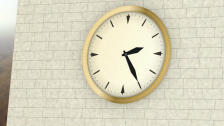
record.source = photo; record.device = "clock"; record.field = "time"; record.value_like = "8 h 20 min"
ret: 2 h 25 min
